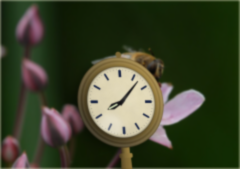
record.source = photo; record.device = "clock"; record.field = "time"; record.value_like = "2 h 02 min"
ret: 8 h 07 min
